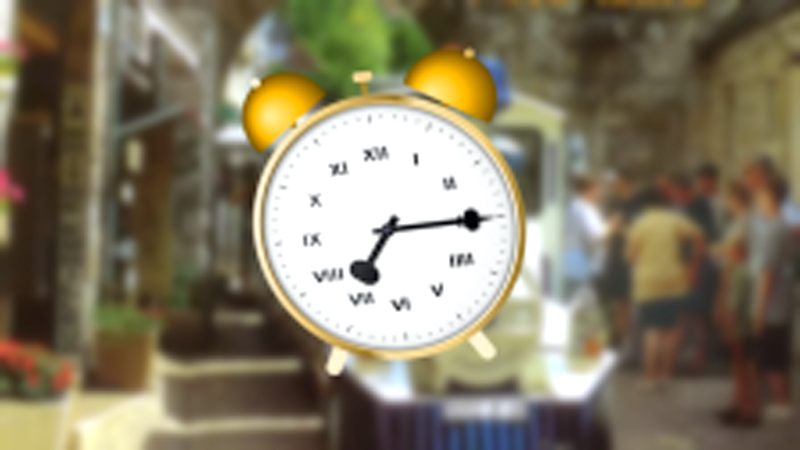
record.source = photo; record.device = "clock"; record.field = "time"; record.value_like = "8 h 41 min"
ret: 7 h 15 min
